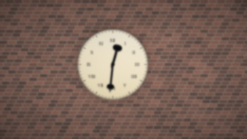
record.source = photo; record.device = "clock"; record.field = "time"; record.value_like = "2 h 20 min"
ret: 12 h 31 min
